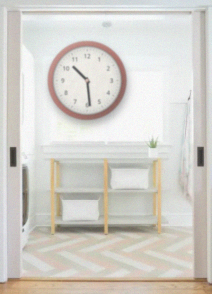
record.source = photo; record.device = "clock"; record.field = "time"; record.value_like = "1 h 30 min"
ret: 10 h 29 min
